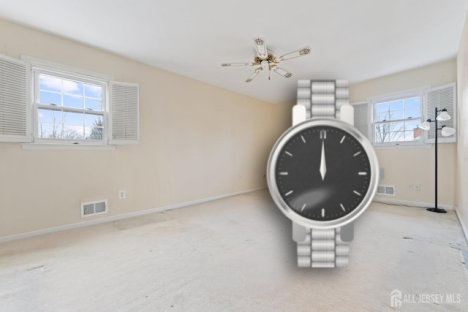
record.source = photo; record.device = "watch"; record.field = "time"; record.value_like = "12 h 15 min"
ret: 12 h 00 min
